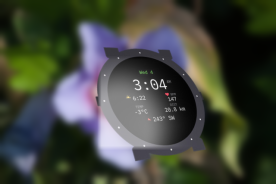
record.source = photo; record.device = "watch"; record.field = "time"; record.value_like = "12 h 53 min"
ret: 3 h 04 min
